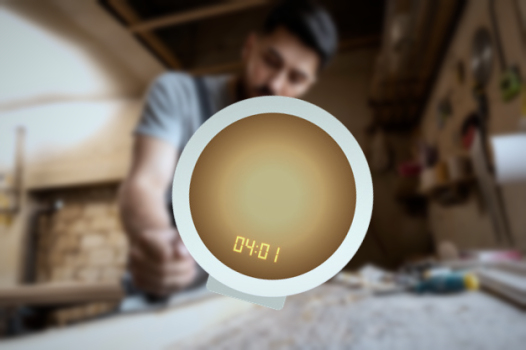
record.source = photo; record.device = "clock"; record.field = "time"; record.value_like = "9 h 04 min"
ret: 4 h 01 min
